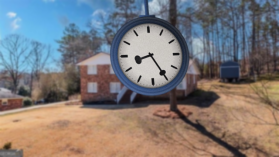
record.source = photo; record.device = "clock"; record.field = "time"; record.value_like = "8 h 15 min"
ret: 8 h 25 min
